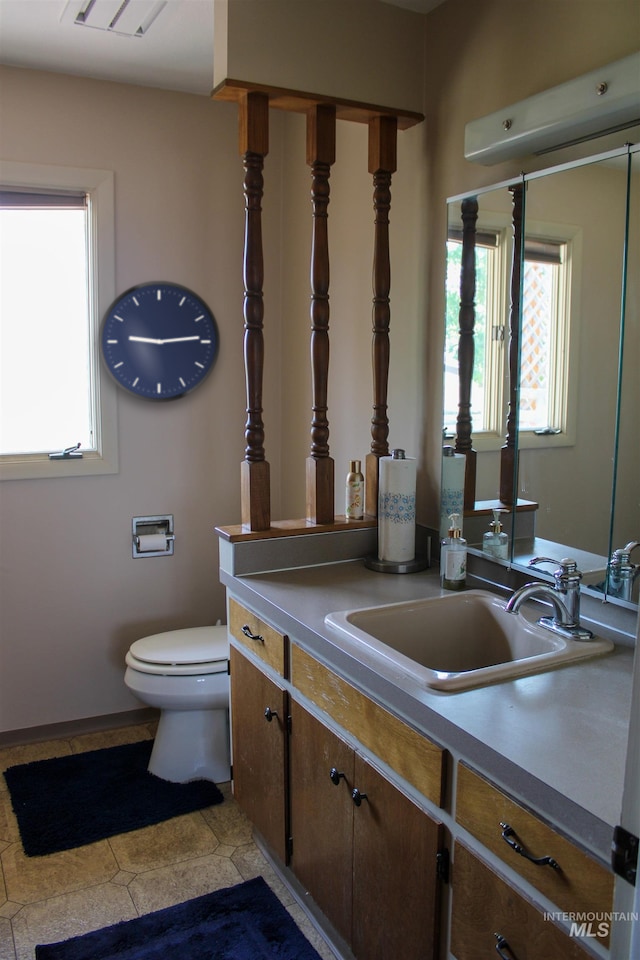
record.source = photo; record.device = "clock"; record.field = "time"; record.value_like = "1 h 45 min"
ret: 9 h 14 min
